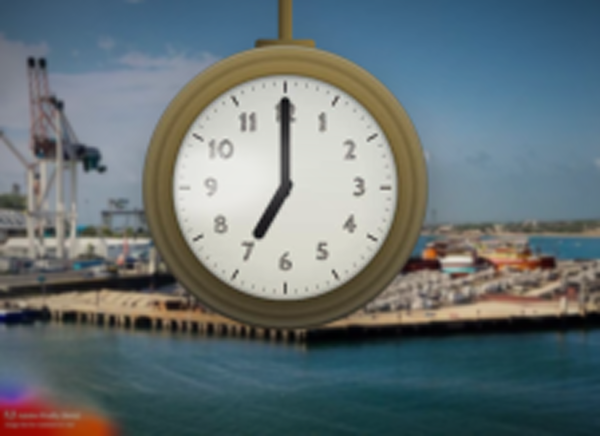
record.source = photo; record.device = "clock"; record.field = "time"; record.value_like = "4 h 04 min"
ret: 7 h 00 min
